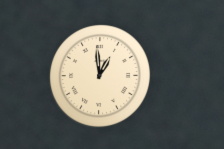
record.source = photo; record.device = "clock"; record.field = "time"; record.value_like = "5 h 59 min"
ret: 12 h 59 min
